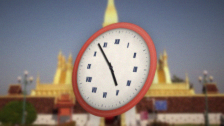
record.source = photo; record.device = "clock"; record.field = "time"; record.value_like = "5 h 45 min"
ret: 4 h 53 min
